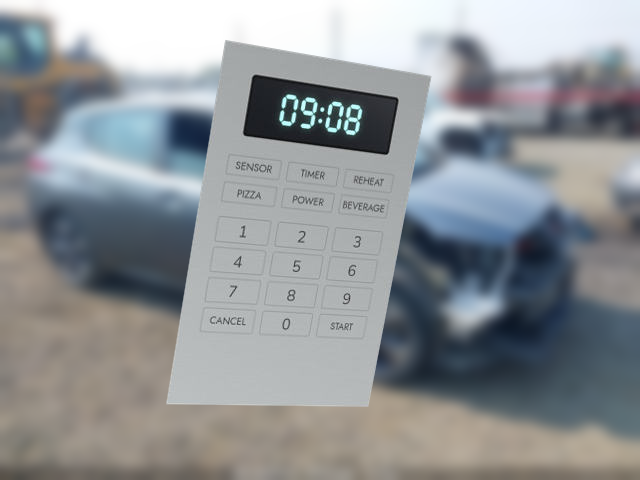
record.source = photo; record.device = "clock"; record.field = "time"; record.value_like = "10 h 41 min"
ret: 9 h 08 min
